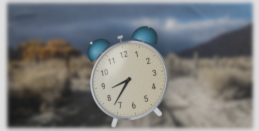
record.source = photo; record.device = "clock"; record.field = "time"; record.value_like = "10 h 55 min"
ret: 8 h 37 min
